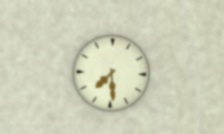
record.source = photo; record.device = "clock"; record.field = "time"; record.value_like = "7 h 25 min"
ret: 7 h 29 min
